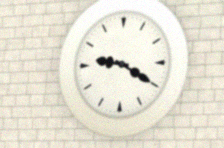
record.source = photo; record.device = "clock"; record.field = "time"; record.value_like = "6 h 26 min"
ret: 9 h 20 min
